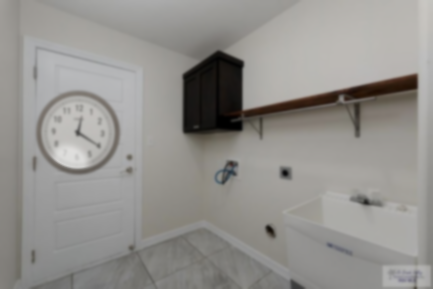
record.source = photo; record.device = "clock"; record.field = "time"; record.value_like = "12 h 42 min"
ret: 12 h 20 min
